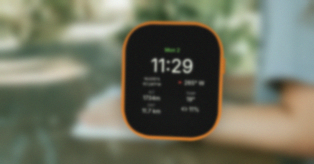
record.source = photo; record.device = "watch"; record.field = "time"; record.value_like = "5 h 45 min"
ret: 11 h 29 min
